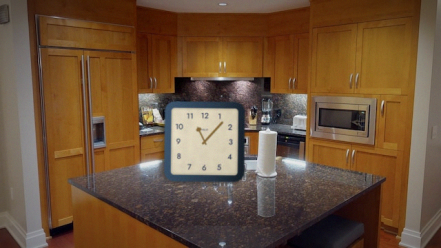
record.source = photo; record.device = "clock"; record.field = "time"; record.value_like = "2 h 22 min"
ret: 11 h 07 min
